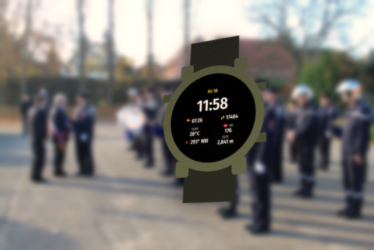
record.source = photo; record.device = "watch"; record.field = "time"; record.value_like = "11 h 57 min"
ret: 11 h 58 min
